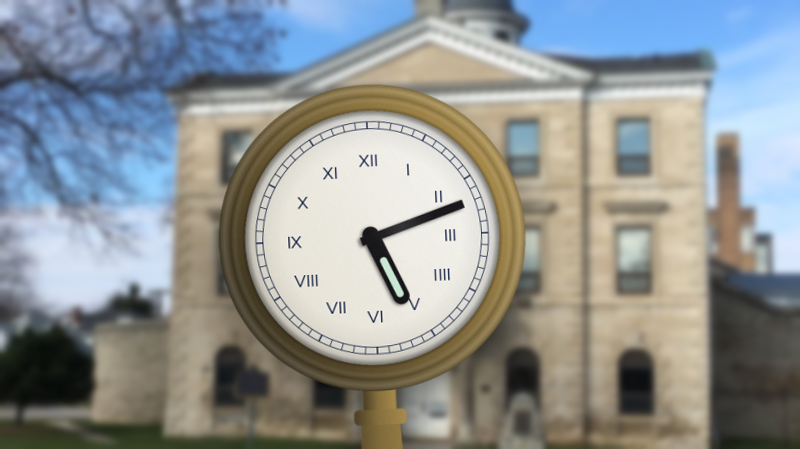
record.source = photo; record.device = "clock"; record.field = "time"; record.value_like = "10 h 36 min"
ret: 5 h 12 min
